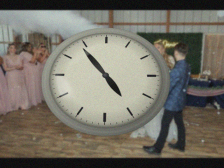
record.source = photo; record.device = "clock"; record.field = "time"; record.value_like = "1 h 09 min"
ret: 4 h 54 min
